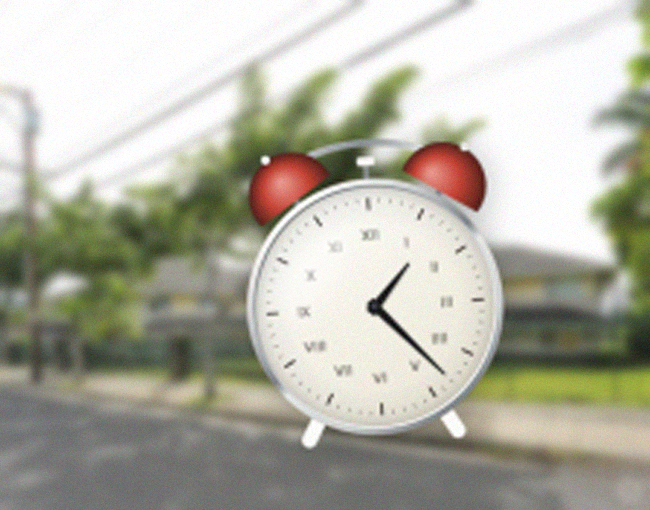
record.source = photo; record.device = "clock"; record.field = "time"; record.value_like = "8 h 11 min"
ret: 1 h 23 min
